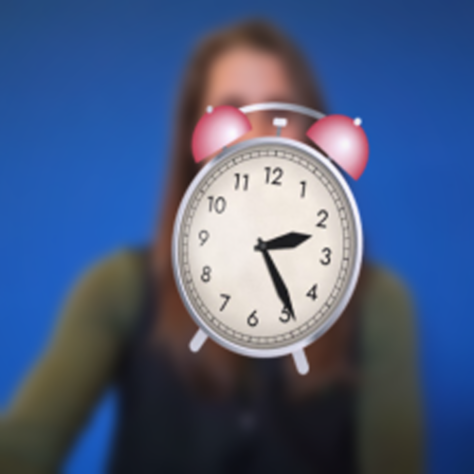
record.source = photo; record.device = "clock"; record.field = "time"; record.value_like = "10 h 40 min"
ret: 2 h 24 min
